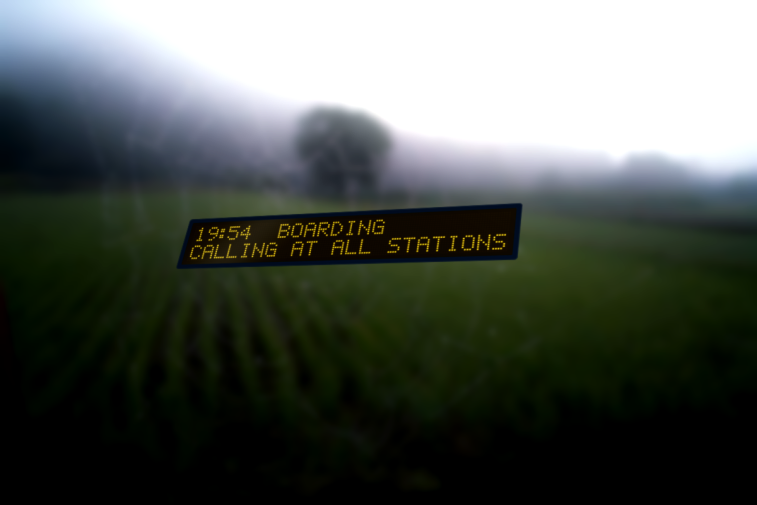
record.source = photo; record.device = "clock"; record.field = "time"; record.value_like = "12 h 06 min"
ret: 19 h 54 min
